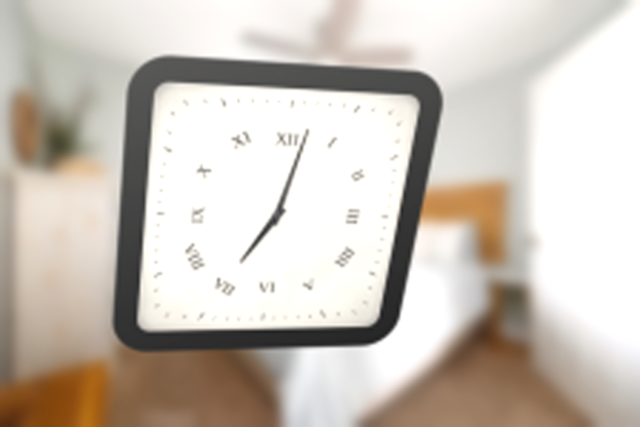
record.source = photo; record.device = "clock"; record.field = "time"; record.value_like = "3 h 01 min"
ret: 7 h 02 min
